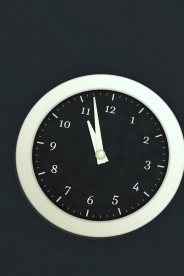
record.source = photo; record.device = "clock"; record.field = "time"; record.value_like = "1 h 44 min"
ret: 10 h 57 min
